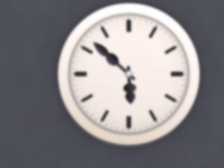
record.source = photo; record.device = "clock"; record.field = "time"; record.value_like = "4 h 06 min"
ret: 5 h 52 min
